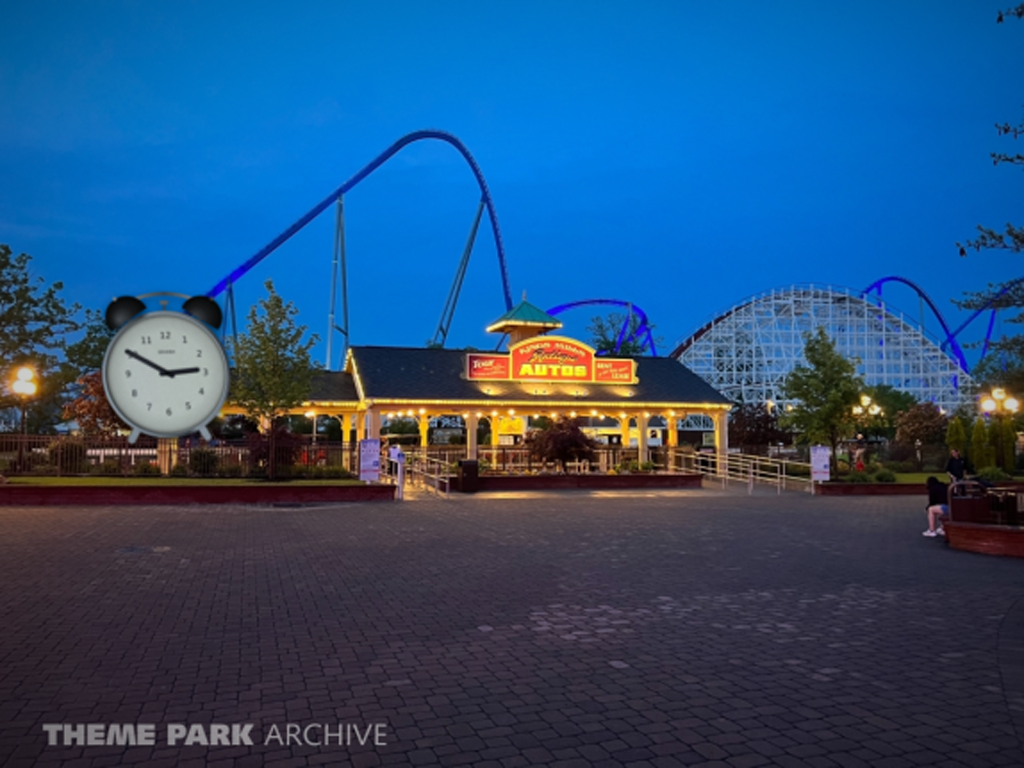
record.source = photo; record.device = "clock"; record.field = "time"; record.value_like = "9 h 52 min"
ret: 2 h 50 min
